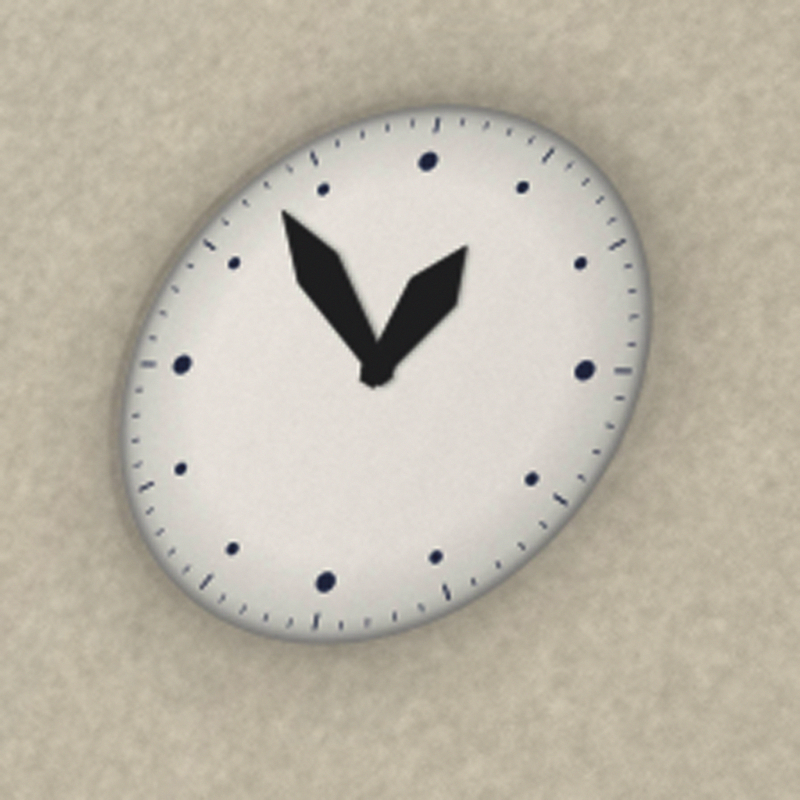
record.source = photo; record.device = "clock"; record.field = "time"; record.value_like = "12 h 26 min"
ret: 12 h 53 min
